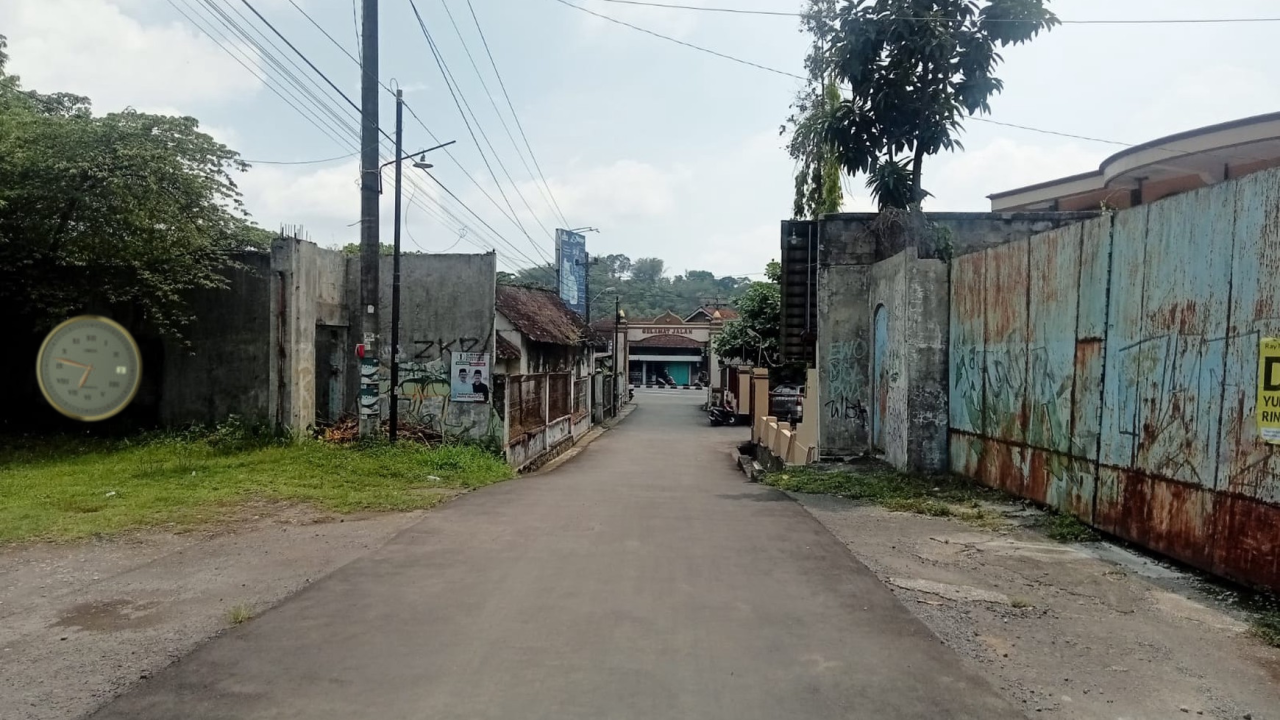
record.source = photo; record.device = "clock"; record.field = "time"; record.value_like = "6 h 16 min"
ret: 6 h 47 min
